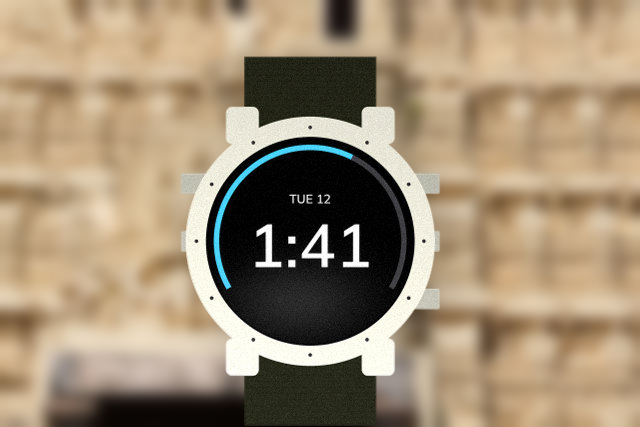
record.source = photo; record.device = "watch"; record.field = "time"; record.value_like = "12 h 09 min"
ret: 1 h 41 min
